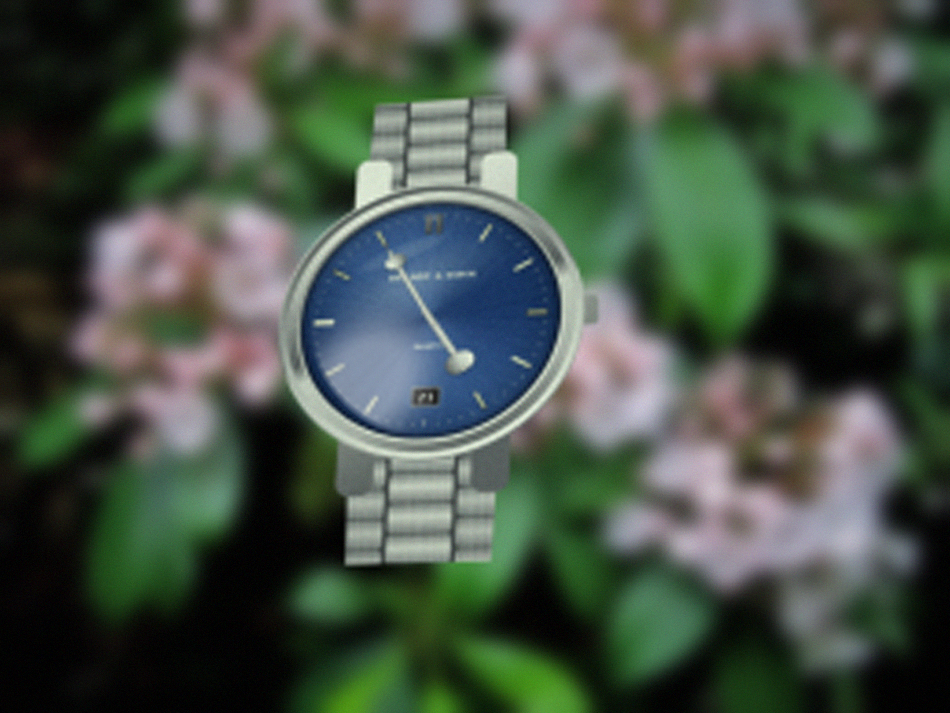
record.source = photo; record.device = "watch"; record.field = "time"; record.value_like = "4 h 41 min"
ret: 4 h 55 min
